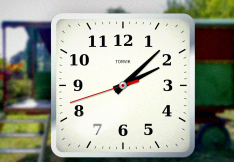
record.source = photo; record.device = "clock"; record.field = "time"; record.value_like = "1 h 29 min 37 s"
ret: 2 h 07 min 42 s
